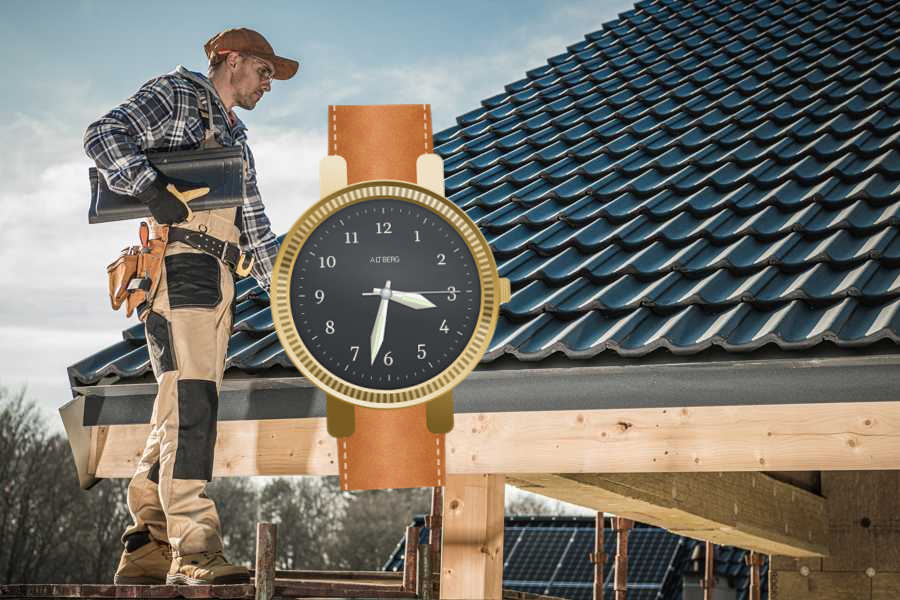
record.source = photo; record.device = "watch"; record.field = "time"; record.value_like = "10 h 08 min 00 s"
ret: 3 h 32 min 15 s
